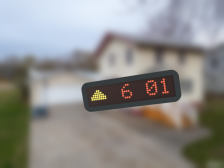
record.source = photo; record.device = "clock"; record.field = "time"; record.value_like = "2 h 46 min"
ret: 6 h 01 min
